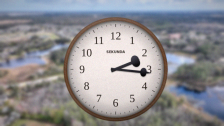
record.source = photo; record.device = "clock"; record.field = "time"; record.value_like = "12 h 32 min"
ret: 2 h 16 min
